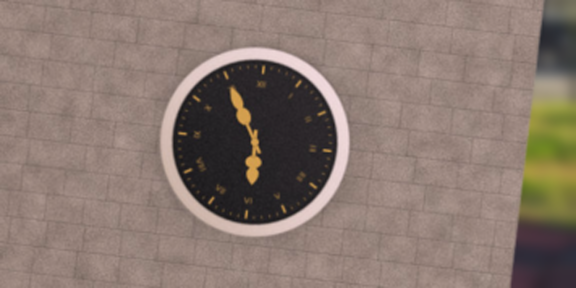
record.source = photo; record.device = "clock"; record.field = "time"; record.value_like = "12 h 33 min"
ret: 5 h 55 min
